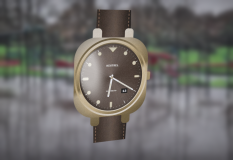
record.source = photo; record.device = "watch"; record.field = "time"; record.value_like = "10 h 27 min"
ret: 6 h 20 min
